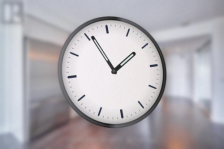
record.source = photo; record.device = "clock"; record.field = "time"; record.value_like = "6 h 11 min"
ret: 1 h 56 min
